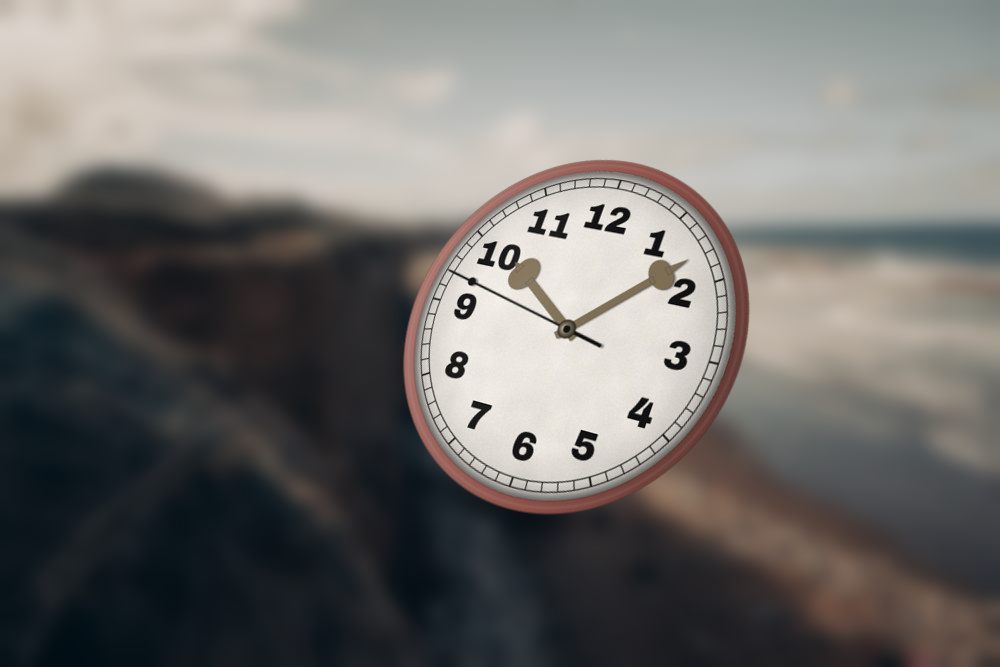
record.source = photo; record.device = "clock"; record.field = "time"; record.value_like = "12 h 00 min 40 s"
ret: 10 h 07 min 47 s
